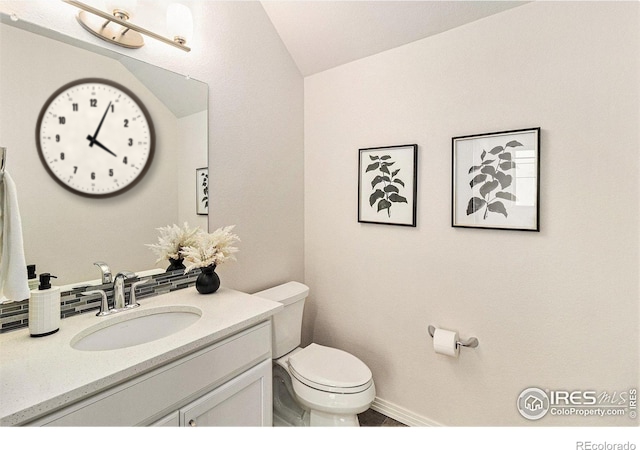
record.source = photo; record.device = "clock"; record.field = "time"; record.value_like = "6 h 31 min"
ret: 4 h 04 min
